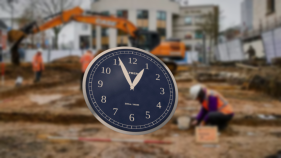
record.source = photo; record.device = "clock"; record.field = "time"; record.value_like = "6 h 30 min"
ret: 12 h 56 min
